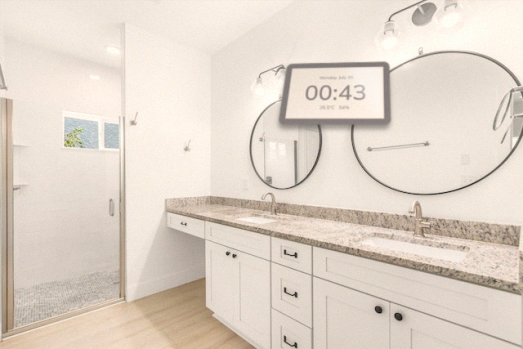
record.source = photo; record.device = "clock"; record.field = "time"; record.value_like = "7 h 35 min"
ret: 0 h 43 min
